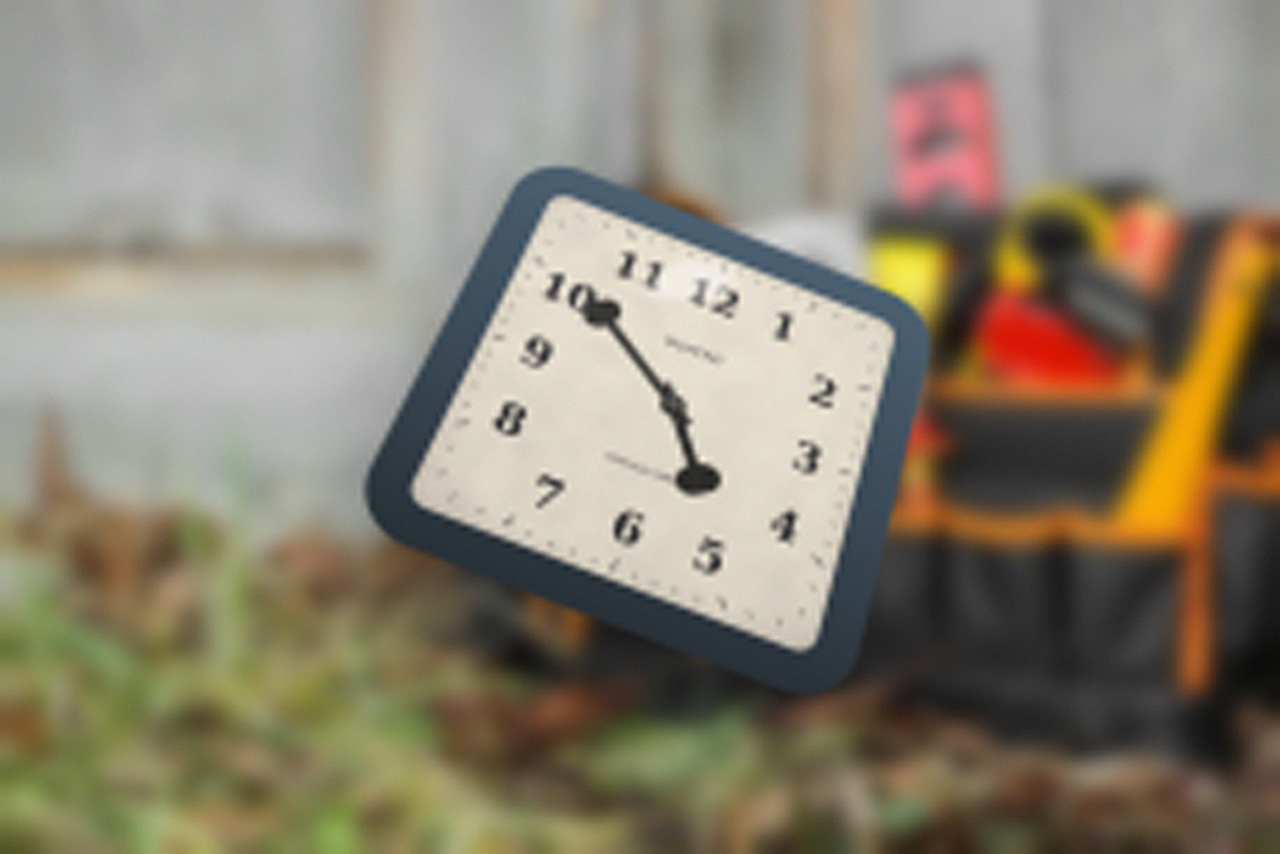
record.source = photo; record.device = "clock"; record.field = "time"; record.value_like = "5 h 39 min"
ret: 4 h 51 min
